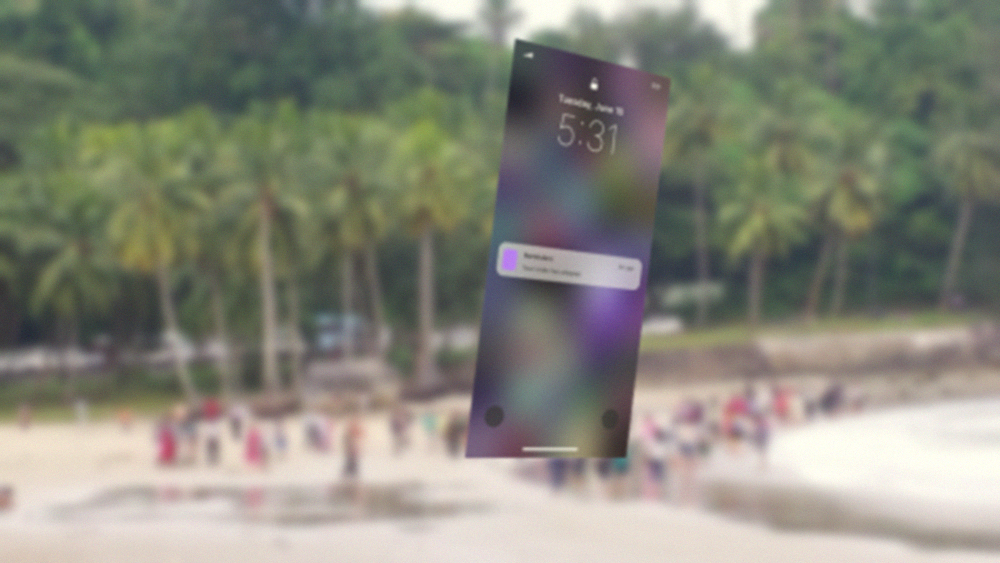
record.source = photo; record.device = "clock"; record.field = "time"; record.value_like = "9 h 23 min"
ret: 5 h 31 min
